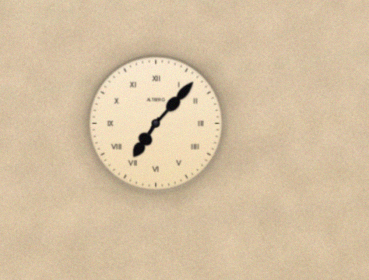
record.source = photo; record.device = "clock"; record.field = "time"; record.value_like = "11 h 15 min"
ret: 7 h 07 min
